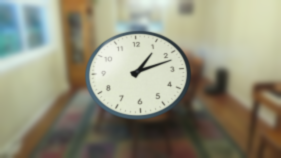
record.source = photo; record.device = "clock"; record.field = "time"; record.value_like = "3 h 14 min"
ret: 1 h 12 min
